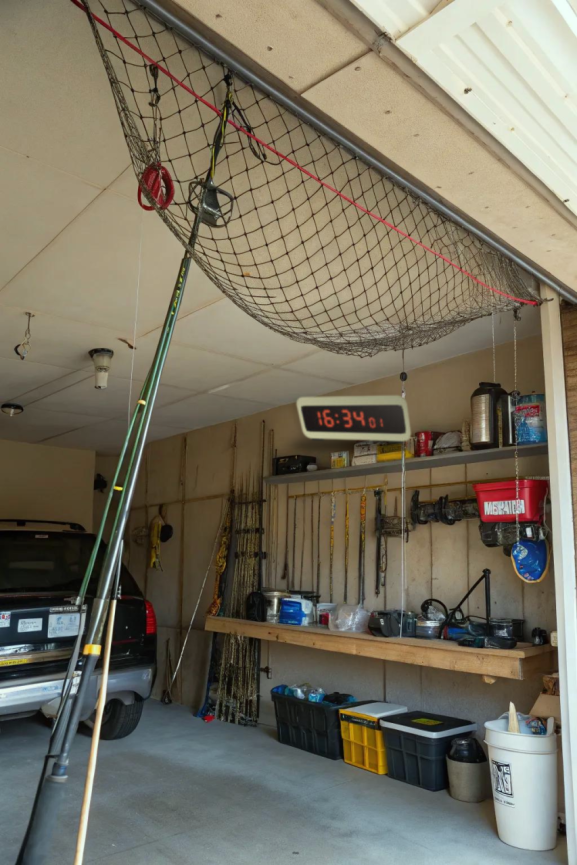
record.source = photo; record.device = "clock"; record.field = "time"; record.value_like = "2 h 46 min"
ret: 16 h 34 min
